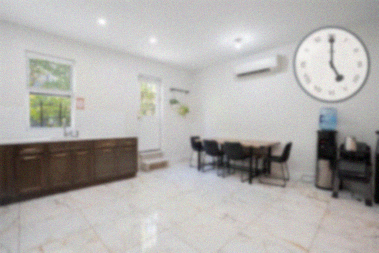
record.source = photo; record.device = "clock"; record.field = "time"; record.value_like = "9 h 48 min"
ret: 5 h 00 min
